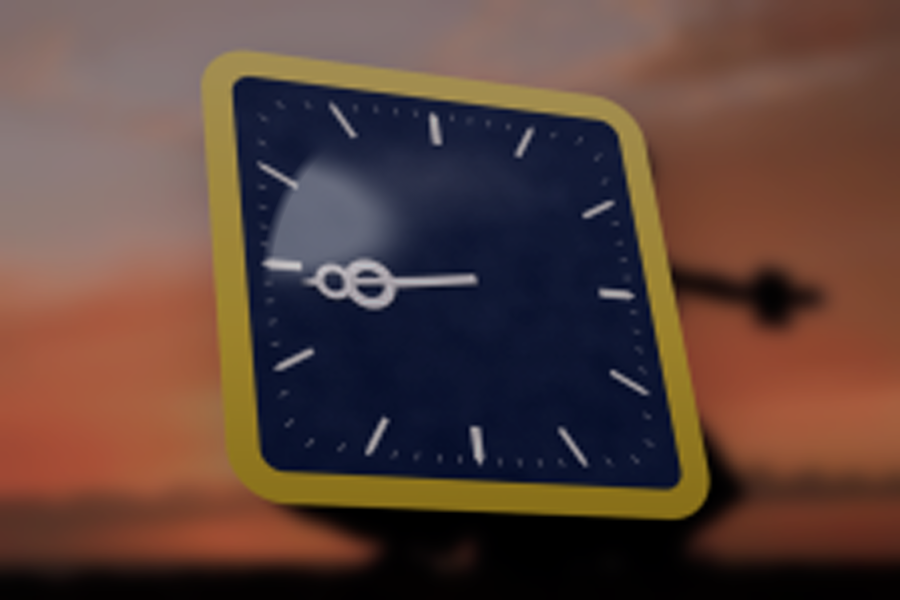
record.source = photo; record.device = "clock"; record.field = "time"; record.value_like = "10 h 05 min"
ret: 8 h 44 min
